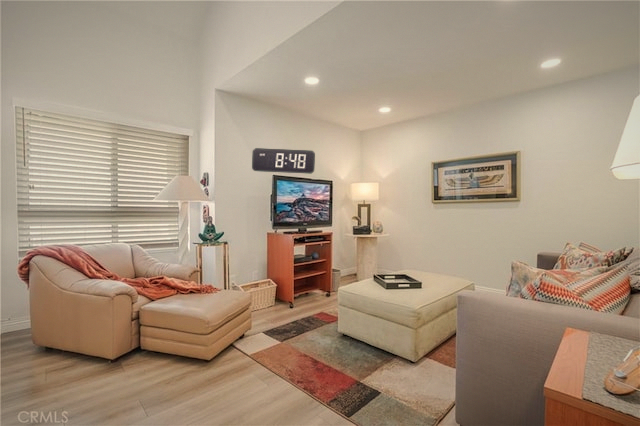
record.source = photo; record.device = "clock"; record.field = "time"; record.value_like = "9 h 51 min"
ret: 8 h 48 min
